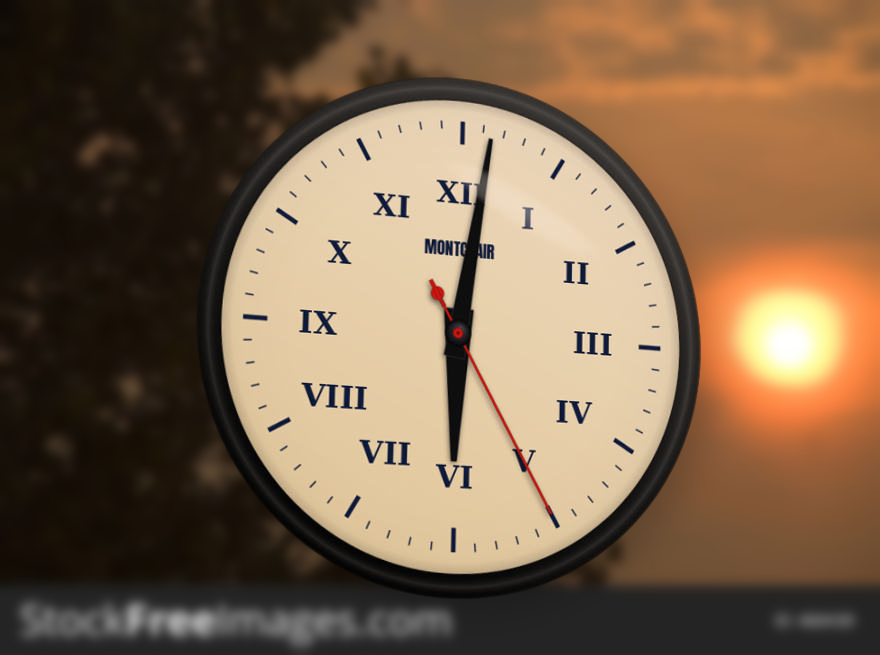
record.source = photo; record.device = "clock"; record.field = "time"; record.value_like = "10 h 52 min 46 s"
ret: 6 h 01 min 25 s
